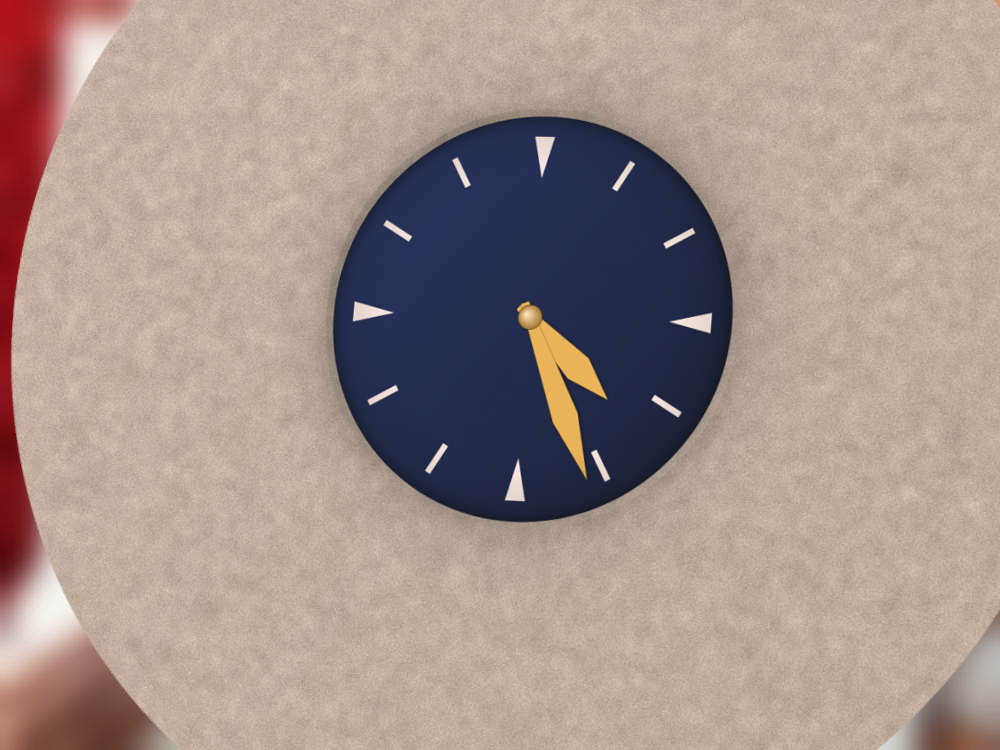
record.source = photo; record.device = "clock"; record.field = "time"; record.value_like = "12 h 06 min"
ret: 4 h 26 min
